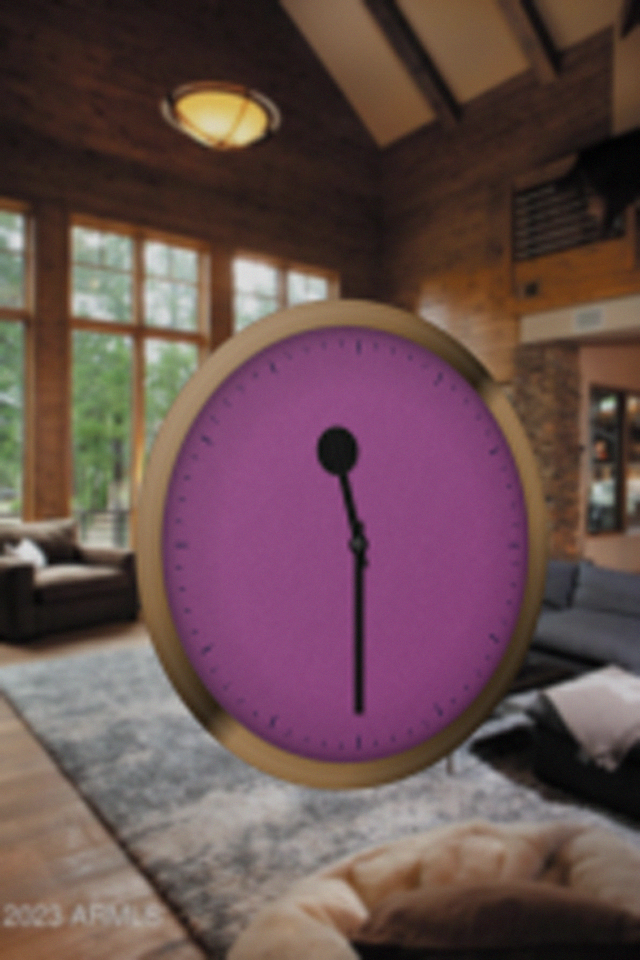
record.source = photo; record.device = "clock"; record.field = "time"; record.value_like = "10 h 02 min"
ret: 11 h 30 min
